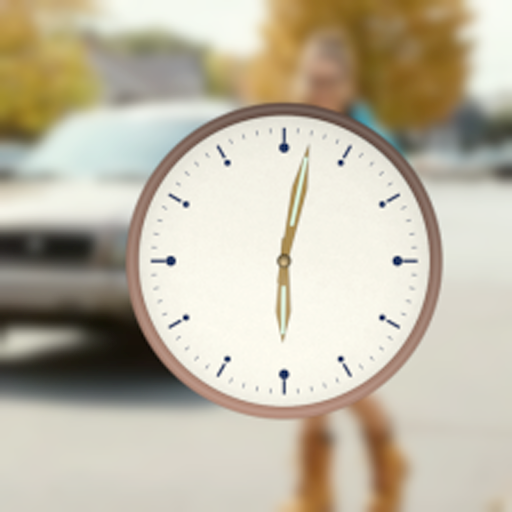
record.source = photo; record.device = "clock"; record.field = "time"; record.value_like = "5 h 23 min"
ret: 6 h 02 min
